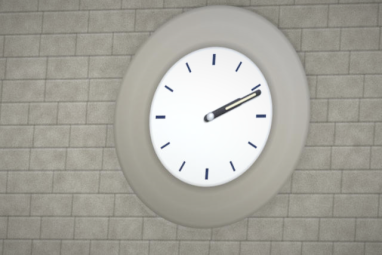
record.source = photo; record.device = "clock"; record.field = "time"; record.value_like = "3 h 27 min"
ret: 2 h 11 min
